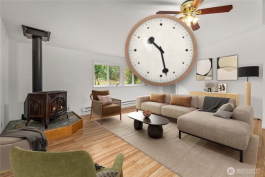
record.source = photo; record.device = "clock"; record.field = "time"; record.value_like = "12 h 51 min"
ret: 10 h 28 min
